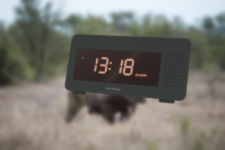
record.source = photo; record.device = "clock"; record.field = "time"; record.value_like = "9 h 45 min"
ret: 13 h 18 min
